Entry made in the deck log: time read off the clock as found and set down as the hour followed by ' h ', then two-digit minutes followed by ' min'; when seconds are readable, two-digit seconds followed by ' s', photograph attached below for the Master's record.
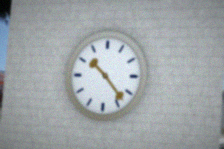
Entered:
10 h 23 min
